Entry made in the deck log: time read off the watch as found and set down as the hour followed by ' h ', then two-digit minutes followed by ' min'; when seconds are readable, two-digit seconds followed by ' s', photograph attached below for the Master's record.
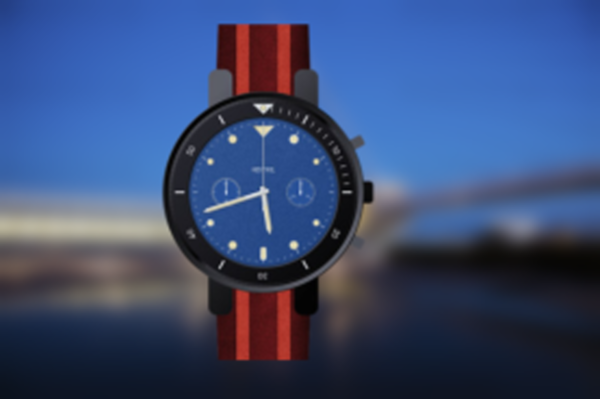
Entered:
5 h 42 min
